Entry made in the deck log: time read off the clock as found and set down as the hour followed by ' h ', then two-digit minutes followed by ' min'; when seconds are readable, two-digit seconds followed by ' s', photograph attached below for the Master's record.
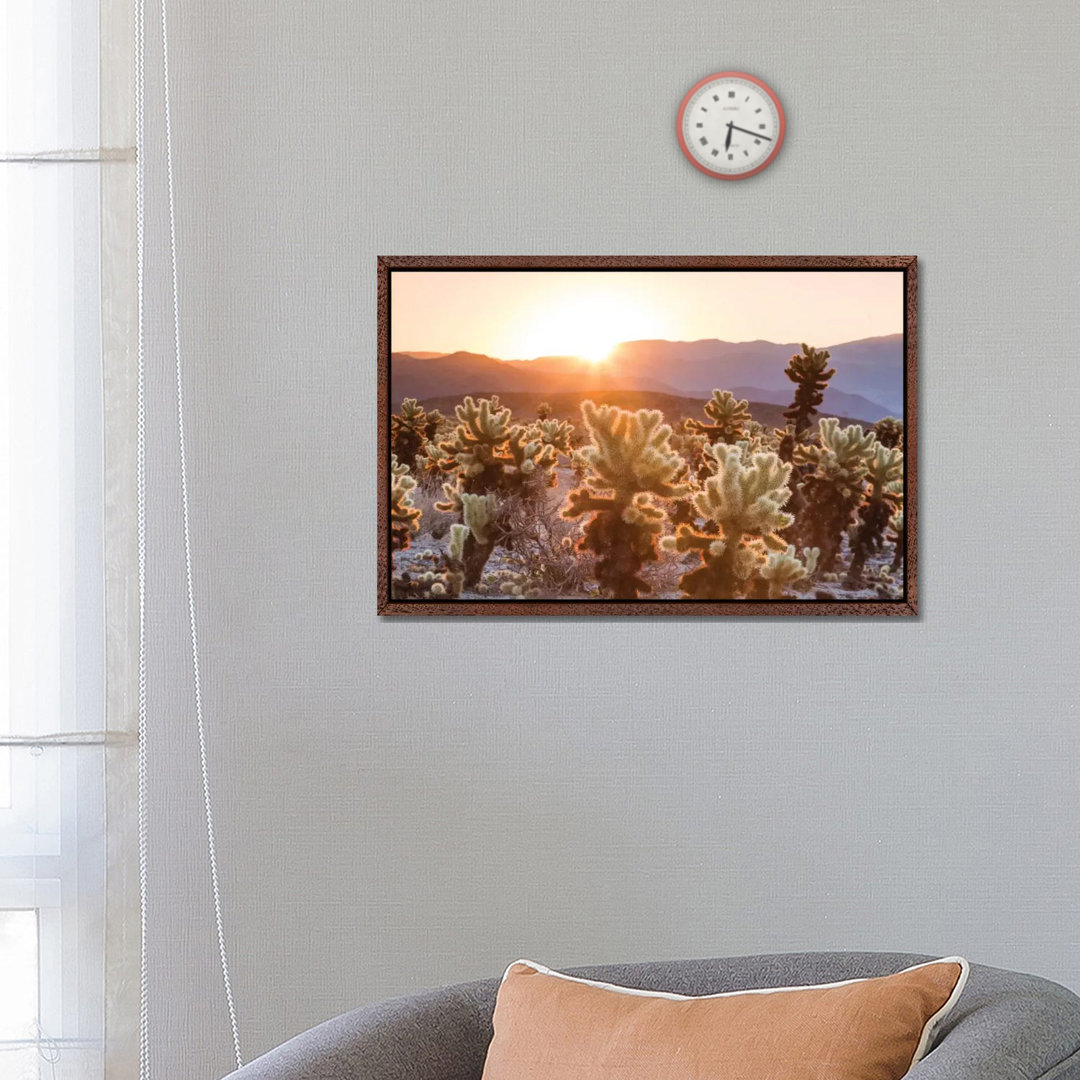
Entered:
6 h 18 min
